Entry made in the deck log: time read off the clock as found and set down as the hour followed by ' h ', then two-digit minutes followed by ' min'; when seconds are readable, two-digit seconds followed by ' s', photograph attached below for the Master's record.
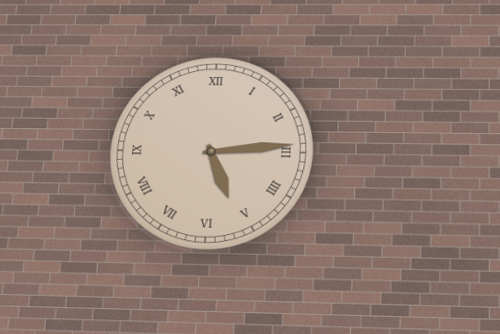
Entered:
5 h 14 min
